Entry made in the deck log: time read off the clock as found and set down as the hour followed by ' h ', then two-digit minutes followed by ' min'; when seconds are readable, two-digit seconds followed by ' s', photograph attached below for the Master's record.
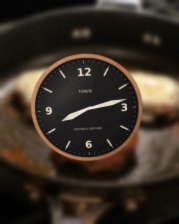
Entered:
8 h 13 min
